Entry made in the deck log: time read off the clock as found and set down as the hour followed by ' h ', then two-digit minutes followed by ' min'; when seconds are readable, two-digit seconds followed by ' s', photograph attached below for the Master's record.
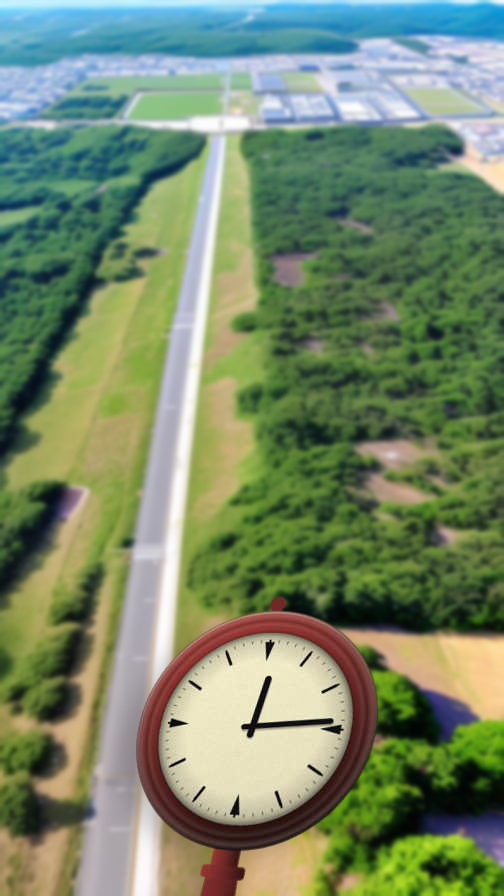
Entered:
12 h 14 min
